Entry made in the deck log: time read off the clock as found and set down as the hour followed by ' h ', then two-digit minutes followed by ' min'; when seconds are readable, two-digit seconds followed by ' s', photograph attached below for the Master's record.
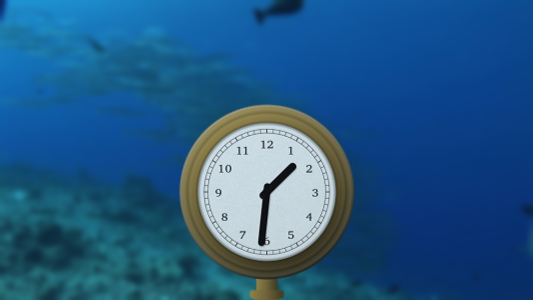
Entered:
1 h 31 min
